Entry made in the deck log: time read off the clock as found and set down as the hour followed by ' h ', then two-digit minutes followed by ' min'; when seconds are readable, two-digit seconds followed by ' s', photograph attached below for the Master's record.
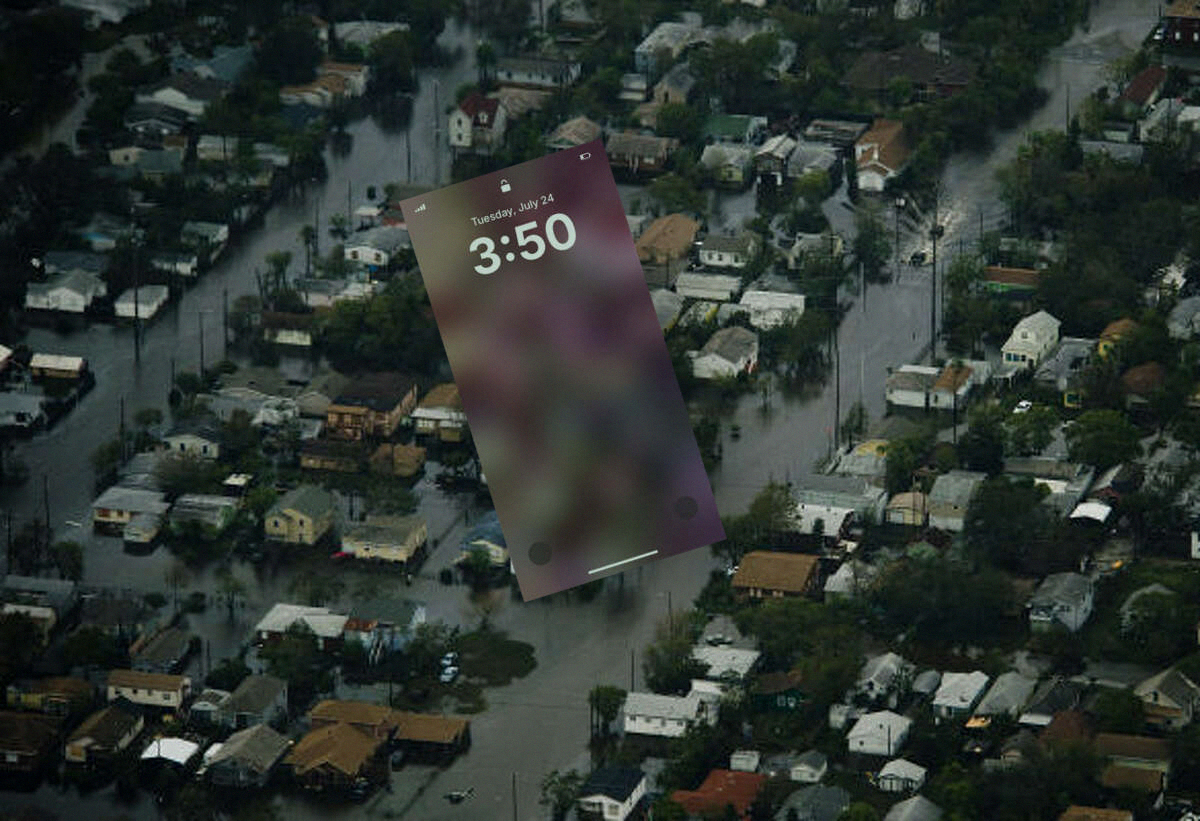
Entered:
3 h 50 min
